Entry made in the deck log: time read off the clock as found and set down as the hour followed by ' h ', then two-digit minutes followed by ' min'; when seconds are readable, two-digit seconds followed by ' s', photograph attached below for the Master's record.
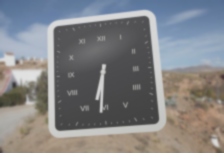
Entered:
6 h 31 min
